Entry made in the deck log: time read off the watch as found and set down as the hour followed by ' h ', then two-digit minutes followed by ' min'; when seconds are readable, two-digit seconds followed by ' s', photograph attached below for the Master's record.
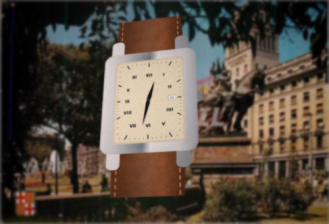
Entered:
12 h 32 min
